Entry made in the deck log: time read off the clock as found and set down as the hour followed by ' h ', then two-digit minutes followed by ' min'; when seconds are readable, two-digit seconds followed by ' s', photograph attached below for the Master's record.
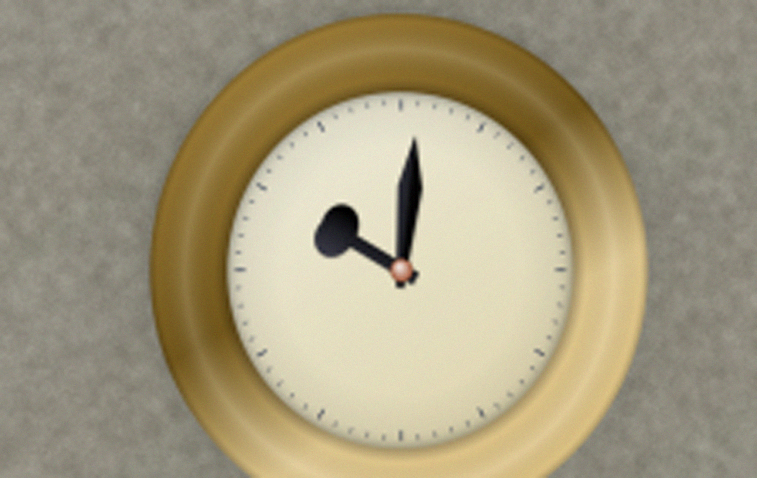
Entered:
10 h 01 min
